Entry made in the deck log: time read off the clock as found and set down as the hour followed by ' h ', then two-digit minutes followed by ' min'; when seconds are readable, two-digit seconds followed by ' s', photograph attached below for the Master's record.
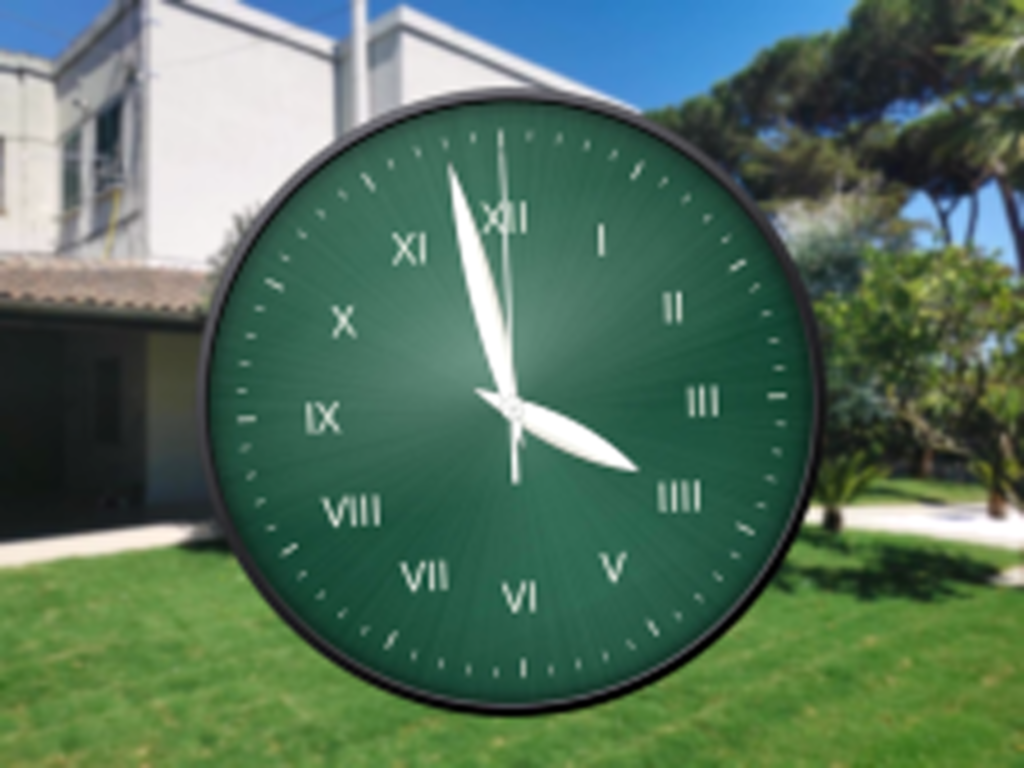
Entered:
3 h 58 min 00 s
